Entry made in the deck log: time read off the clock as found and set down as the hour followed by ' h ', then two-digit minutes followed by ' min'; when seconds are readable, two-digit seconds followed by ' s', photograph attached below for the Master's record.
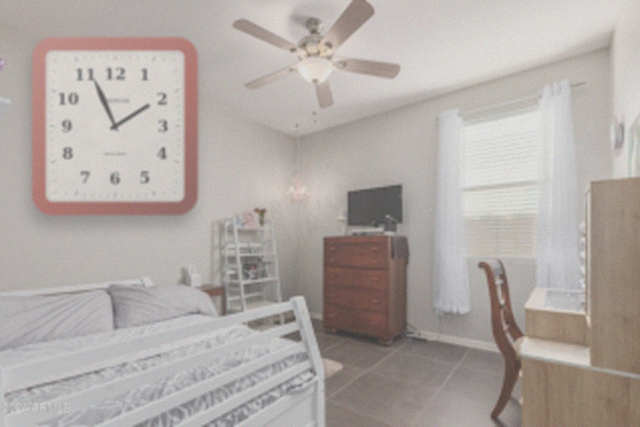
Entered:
1 h 56 min
